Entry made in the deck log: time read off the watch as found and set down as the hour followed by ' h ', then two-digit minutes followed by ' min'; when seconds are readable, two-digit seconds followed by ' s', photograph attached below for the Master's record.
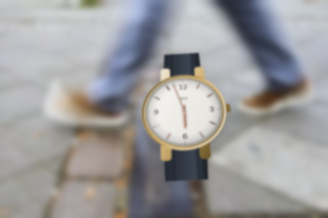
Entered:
5 h 57 min
